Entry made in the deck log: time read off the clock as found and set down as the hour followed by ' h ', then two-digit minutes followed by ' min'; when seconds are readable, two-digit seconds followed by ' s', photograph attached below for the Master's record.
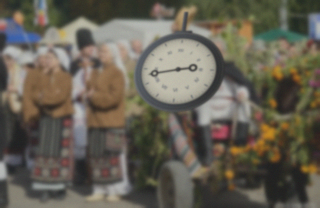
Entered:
2 h 43 min
